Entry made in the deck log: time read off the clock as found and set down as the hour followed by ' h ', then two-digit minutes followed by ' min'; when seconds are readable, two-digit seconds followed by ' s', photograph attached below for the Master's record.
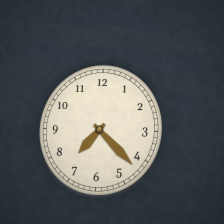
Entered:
7 h 22 min
